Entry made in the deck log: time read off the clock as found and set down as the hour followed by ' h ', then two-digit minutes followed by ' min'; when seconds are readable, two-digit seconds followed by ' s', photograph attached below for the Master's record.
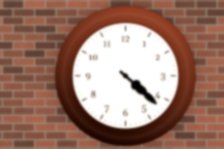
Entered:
4 h 22 min
